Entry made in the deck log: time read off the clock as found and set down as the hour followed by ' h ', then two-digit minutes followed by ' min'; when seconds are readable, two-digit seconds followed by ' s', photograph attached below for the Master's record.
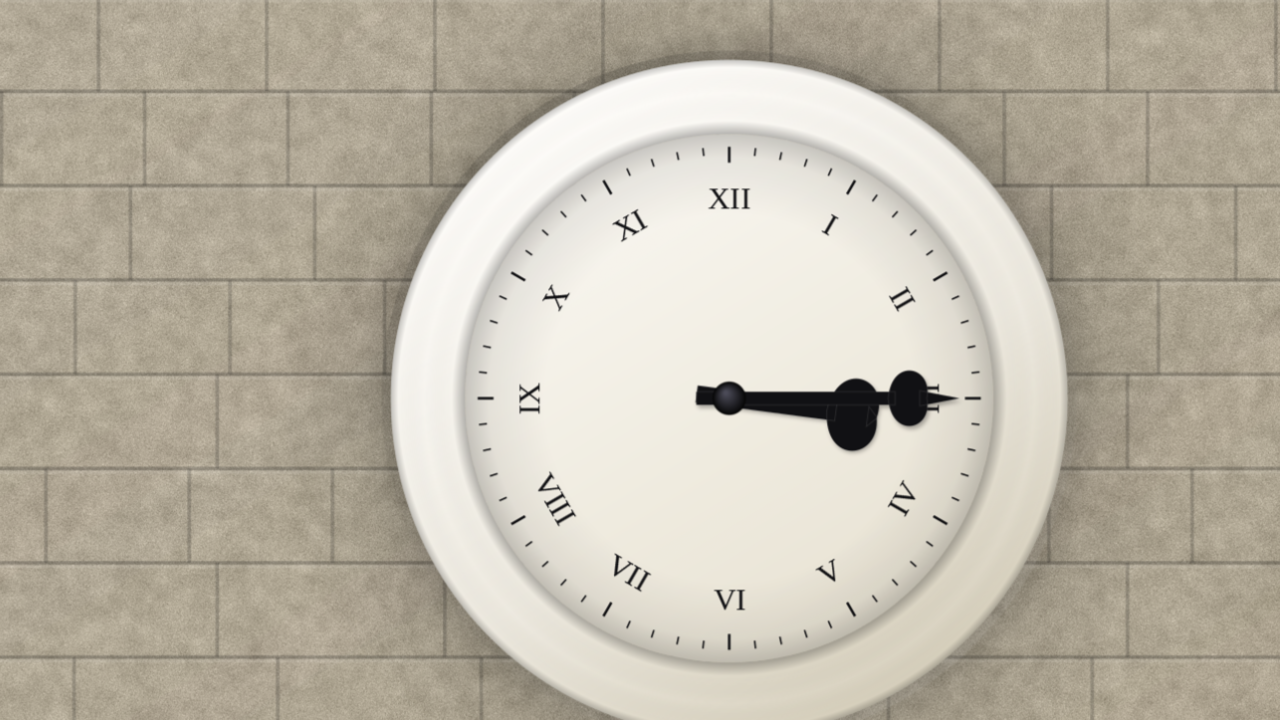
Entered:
3 h 15 min
